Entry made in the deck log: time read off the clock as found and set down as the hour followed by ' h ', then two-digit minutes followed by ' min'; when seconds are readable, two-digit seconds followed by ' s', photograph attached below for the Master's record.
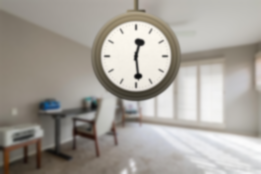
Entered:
12 h 29 min
